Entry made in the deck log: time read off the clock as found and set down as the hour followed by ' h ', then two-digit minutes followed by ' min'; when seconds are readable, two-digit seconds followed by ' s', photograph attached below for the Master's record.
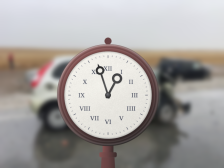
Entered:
12 h 57 min
